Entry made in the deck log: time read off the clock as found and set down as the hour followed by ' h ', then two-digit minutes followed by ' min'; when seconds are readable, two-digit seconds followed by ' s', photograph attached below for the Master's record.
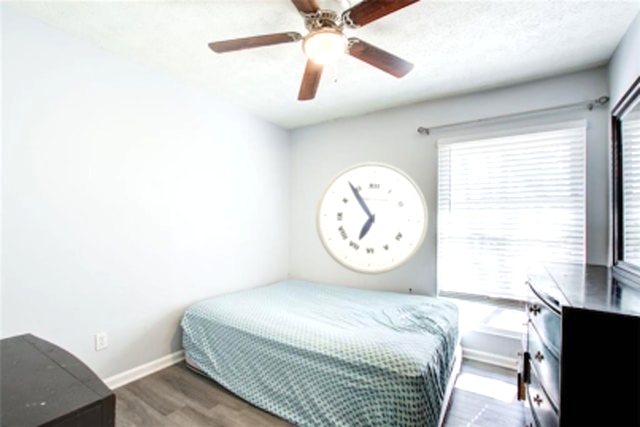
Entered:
6 h 54 min
